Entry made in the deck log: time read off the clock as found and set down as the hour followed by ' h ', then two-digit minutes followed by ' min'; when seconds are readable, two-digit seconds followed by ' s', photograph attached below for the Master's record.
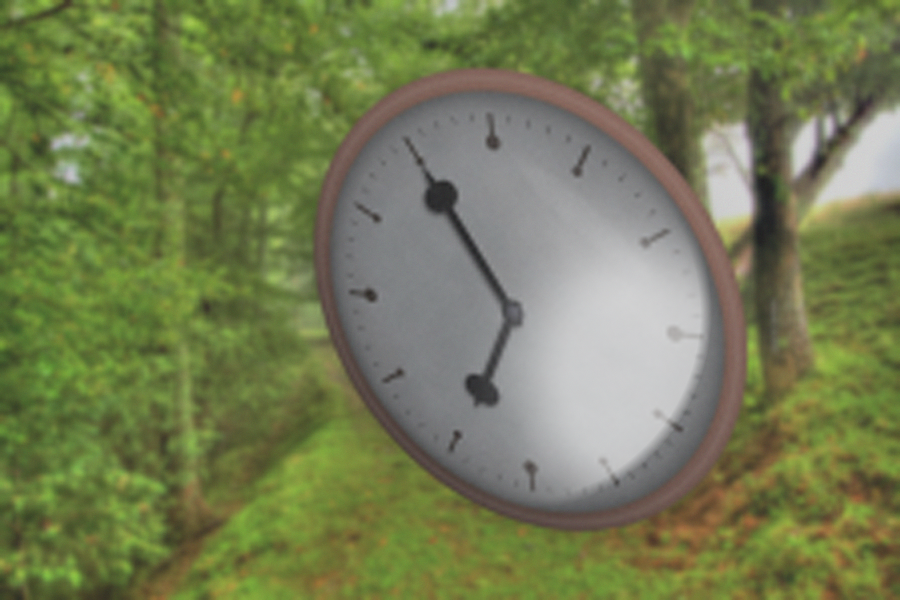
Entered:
6 h 55 min
